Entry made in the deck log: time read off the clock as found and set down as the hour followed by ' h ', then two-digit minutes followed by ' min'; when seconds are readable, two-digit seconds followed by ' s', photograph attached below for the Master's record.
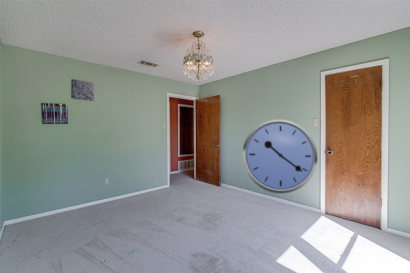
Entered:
10 h 21 min
